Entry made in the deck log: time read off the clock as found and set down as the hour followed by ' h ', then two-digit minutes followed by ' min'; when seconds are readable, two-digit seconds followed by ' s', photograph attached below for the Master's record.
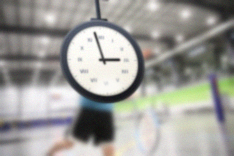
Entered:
2 h 58 min
